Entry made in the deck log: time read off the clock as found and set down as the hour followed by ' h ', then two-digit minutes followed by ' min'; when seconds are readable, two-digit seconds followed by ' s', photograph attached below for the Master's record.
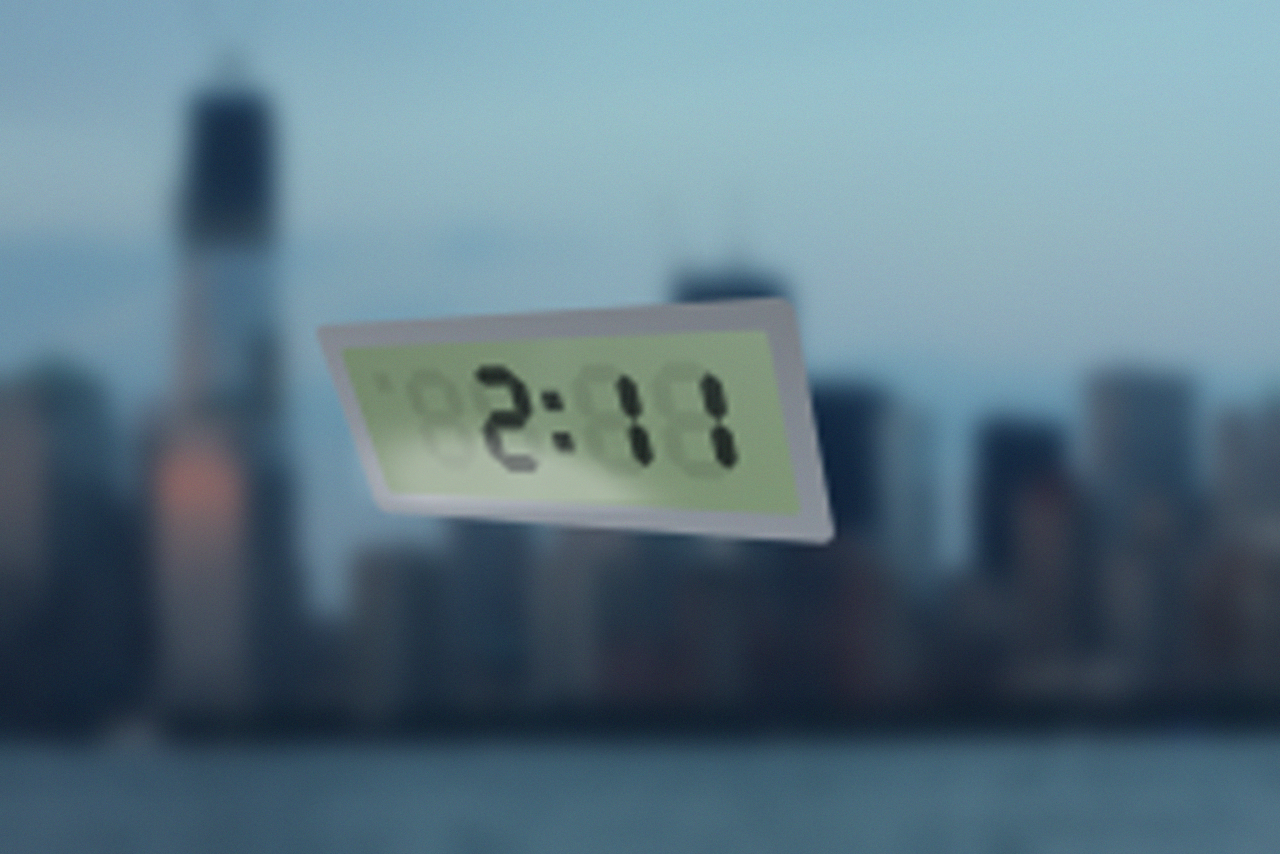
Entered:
2 h 11 min
